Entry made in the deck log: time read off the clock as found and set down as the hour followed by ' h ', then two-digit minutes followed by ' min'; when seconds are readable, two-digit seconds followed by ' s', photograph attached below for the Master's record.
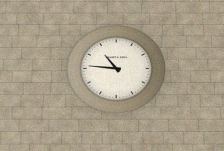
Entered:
10 h 46 min
